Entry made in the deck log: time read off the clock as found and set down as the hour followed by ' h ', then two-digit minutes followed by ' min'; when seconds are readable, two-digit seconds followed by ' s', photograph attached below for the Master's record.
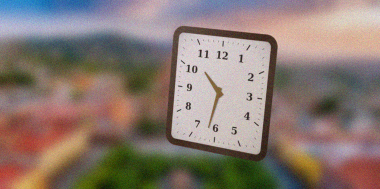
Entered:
10 h 32 min
